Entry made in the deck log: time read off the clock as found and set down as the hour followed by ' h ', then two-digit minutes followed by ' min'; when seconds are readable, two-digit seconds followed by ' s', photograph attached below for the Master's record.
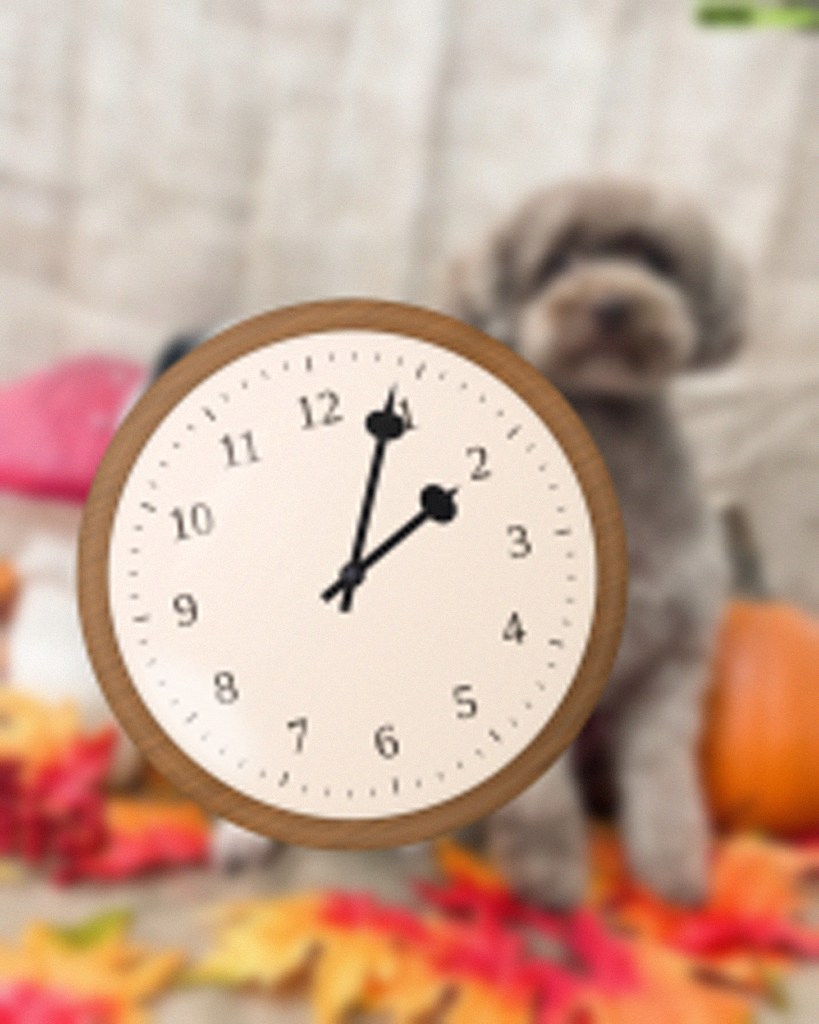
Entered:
2 h 04 min
